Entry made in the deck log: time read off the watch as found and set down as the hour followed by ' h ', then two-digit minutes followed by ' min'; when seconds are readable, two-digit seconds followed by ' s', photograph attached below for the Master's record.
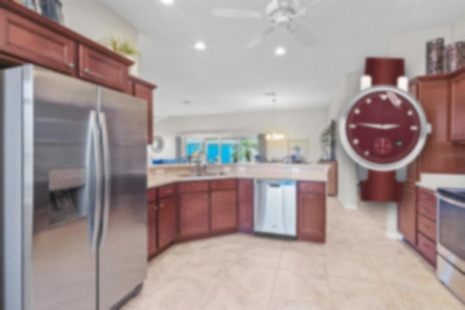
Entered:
2 h 46 min
